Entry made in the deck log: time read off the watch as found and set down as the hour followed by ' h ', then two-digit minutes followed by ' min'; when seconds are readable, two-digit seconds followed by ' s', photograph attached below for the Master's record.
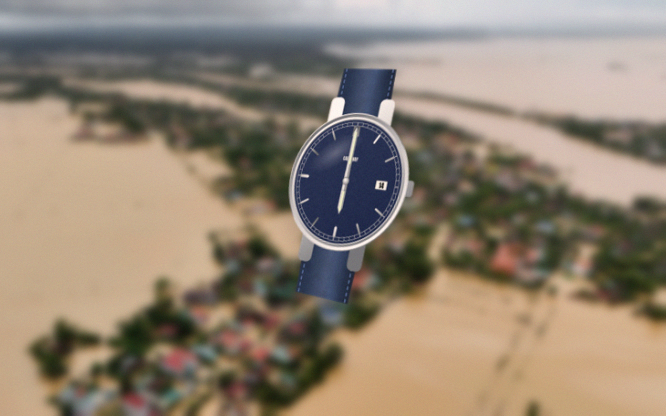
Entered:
6 h 00 min
